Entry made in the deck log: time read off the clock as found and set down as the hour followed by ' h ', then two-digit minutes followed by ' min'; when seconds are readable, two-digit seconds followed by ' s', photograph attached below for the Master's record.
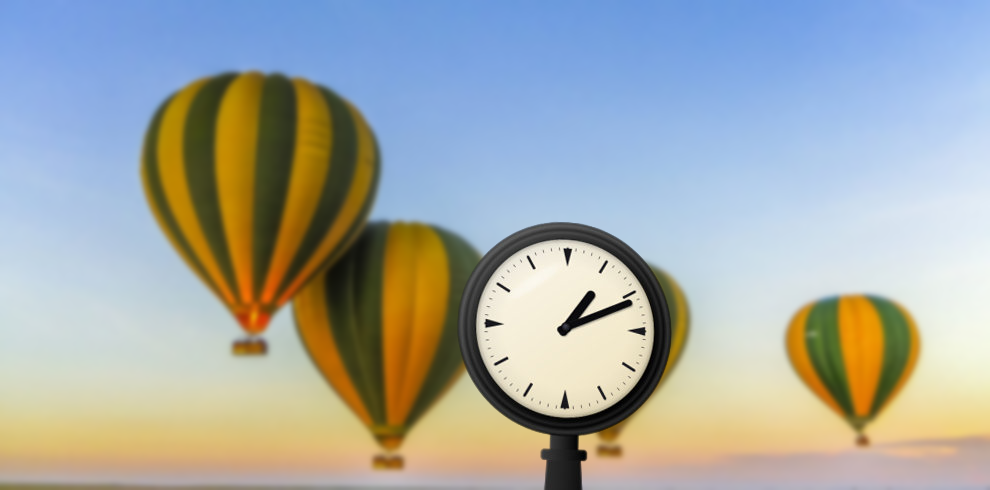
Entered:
1 h 11 min
